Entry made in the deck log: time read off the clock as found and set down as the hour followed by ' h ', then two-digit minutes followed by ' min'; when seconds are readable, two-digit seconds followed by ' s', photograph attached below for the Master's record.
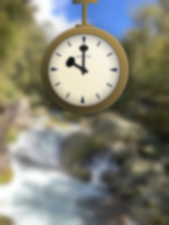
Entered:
10 h 00 min
